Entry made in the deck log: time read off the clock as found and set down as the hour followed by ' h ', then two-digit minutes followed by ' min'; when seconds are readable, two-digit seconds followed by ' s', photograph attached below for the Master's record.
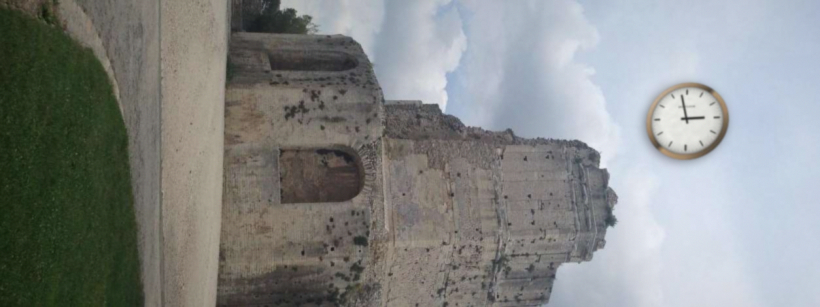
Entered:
2 h 58 min
